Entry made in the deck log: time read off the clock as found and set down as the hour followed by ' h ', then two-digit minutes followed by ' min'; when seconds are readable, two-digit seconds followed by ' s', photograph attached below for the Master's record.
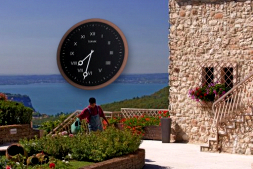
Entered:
7 h 32 min
